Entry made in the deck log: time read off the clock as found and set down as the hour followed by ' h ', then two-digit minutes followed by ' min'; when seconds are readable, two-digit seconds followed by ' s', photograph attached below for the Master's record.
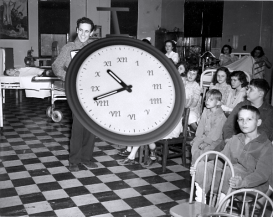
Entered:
10 h 42 min
